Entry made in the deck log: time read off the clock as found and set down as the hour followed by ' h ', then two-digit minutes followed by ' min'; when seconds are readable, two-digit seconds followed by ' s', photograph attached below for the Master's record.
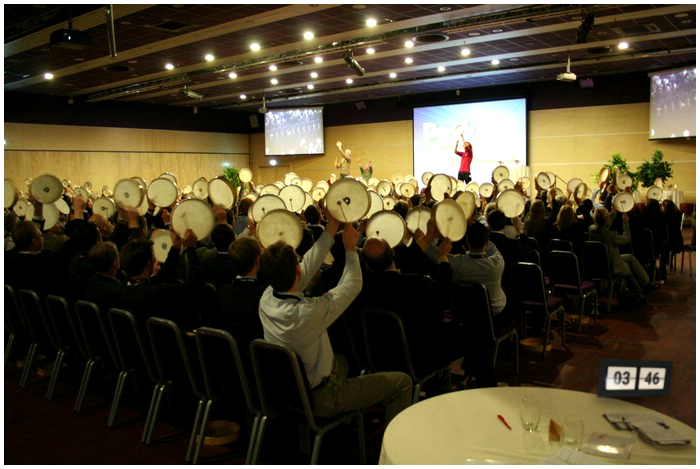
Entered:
3 h 46 min
